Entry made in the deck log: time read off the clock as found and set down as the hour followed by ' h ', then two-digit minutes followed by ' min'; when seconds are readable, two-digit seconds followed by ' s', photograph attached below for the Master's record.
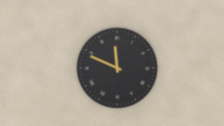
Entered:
11 h 49 min
